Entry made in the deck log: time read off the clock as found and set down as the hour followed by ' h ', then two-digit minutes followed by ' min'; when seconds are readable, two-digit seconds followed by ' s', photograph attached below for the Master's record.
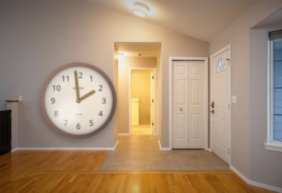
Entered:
1 h 59 min
